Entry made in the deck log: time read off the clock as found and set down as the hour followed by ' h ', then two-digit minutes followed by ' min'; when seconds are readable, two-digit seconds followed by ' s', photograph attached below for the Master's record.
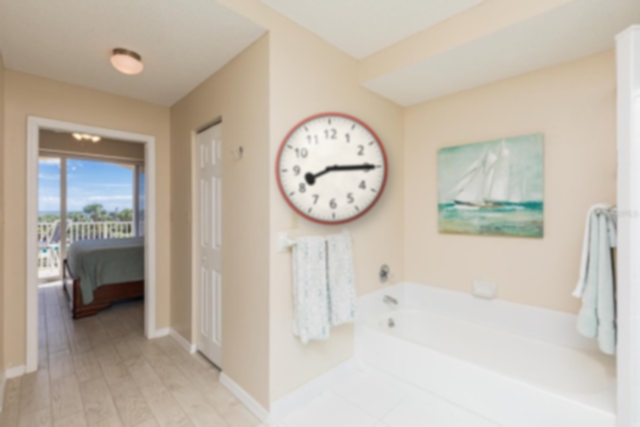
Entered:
8 h 15 min
